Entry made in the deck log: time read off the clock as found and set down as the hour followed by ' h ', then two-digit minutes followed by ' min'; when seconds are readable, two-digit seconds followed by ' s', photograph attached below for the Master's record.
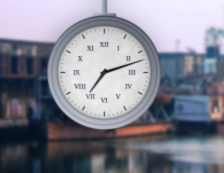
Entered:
7 h 12 min
